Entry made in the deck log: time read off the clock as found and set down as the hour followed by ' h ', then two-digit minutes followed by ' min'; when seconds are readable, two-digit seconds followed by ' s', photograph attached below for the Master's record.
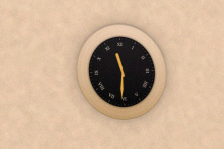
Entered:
11 h 31 min
